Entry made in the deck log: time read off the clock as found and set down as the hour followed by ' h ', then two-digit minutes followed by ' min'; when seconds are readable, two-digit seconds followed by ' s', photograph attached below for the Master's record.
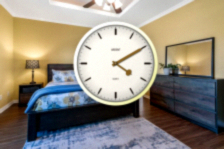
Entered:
4 h 10 min
